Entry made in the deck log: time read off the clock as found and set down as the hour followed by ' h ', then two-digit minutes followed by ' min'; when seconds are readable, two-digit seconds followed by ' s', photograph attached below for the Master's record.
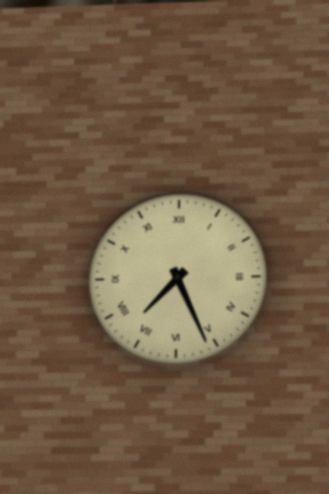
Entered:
7 h 26 min
